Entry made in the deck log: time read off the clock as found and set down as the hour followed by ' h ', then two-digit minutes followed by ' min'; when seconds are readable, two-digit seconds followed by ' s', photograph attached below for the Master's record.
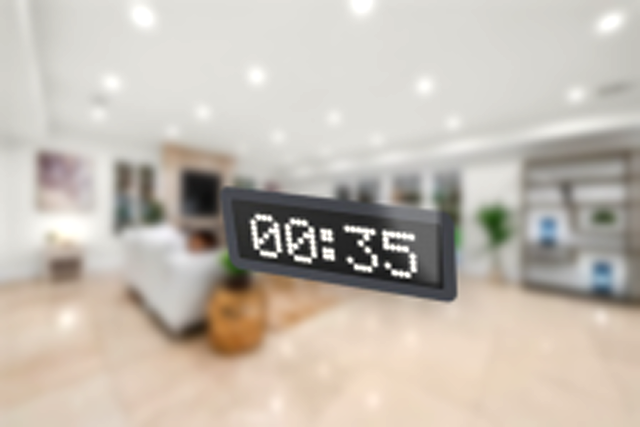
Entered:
0 h 35 min
